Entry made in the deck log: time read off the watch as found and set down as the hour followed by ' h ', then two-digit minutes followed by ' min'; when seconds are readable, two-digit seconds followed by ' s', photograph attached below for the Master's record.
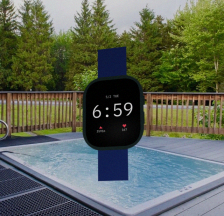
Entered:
6 h 59 min
